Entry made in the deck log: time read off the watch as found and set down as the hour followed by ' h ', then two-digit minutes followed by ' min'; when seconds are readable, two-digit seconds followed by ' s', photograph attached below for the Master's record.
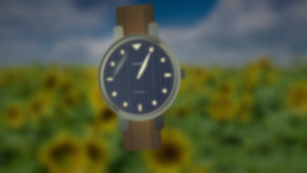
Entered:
1 h 05 min
